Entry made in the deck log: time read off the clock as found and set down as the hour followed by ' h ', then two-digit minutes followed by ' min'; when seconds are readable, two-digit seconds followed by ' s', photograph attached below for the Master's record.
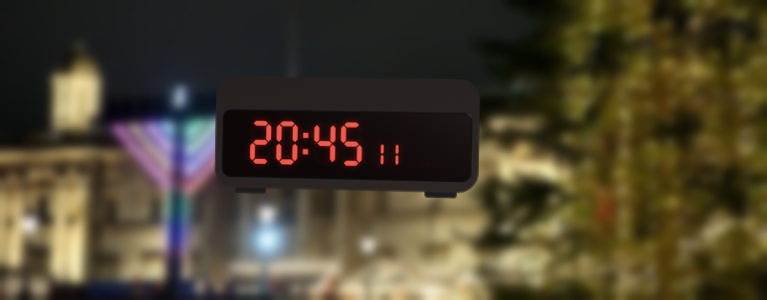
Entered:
20 h 45 min 11 s
